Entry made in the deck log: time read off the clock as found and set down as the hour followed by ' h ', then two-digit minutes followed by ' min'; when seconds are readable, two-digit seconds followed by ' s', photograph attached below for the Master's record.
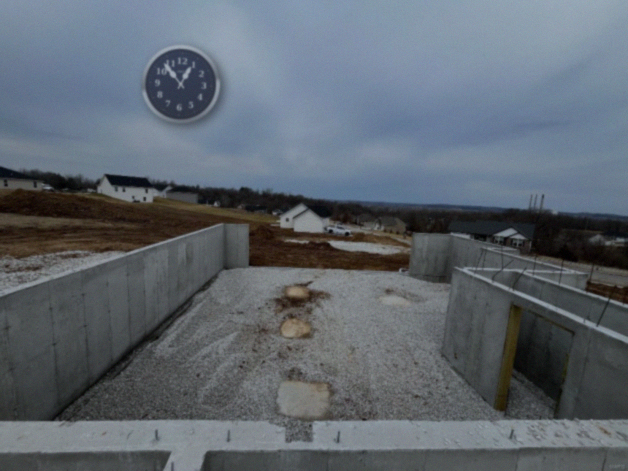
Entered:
12 h 53 min
